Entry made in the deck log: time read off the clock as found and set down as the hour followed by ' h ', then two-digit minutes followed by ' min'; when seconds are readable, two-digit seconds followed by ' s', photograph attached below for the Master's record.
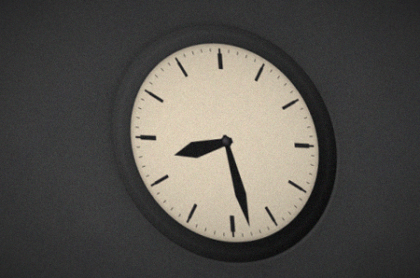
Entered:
8 h 28 min
